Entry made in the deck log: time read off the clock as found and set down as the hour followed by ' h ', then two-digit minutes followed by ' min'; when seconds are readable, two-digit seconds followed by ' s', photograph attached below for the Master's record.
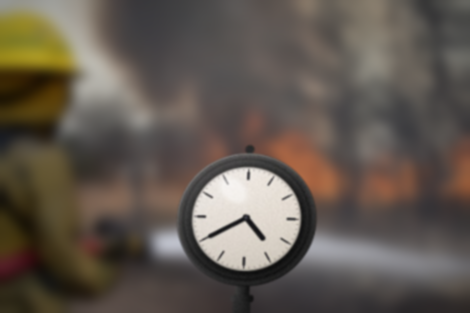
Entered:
4 h 40 min
